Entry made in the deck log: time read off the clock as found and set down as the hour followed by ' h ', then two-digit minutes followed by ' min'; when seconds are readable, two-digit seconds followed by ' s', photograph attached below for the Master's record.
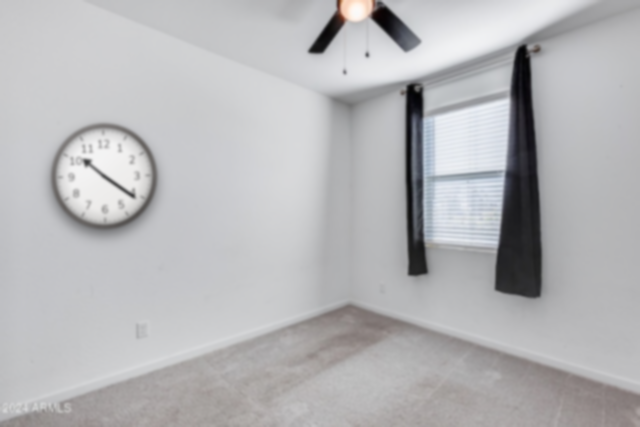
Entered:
10 h 21 min
